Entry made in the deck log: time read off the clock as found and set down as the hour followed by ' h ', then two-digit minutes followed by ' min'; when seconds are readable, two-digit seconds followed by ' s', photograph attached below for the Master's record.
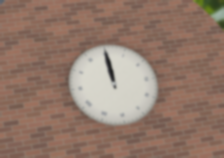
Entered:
12 h 00 min
